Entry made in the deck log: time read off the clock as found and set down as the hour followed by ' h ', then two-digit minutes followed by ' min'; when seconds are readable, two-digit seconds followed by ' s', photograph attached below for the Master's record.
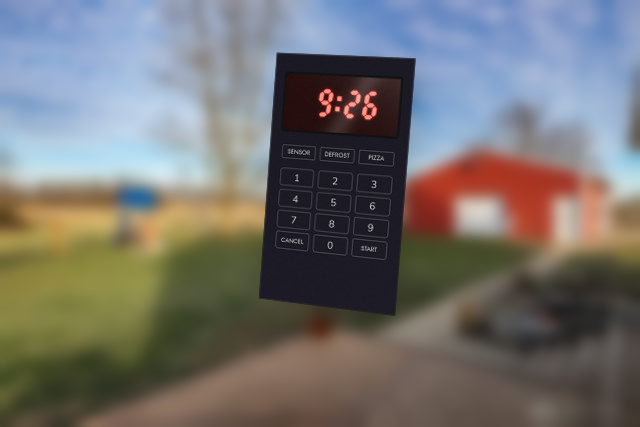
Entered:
9 h 26 min
